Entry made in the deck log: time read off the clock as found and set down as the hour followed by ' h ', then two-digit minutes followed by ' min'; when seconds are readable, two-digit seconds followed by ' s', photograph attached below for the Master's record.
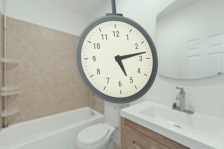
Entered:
5 h 13 min
